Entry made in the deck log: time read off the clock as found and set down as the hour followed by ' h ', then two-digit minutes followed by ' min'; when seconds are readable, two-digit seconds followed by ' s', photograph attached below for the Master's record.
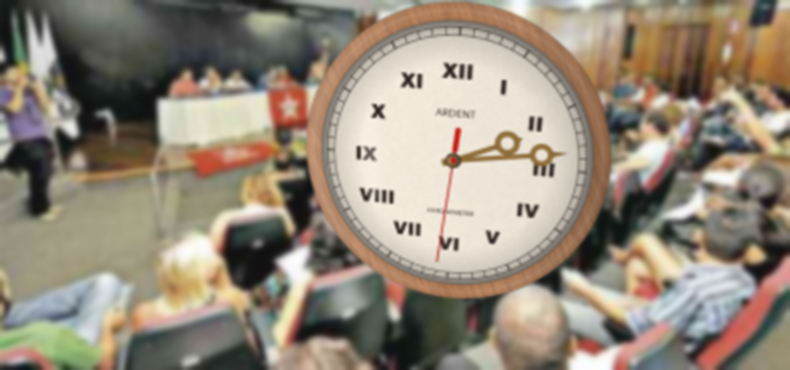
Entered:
2 h 13 min 31 s
